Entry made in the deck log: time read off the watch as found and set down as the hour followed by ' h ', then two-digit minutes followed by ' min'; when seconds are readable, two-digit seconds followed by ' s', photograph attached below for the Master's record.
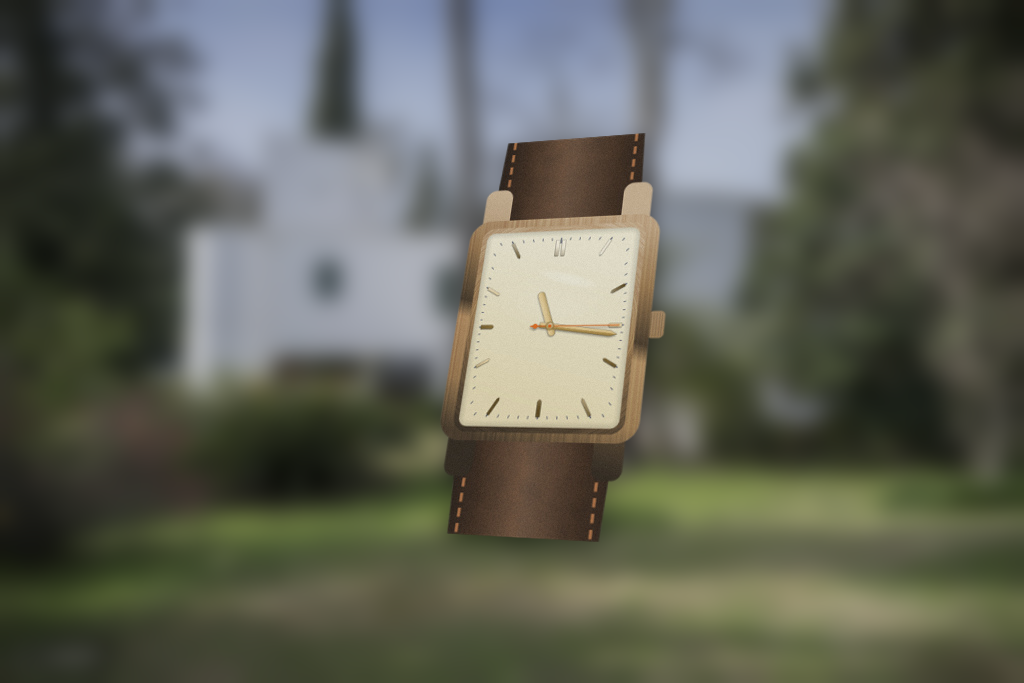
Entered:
11 h 16 min 15 s
